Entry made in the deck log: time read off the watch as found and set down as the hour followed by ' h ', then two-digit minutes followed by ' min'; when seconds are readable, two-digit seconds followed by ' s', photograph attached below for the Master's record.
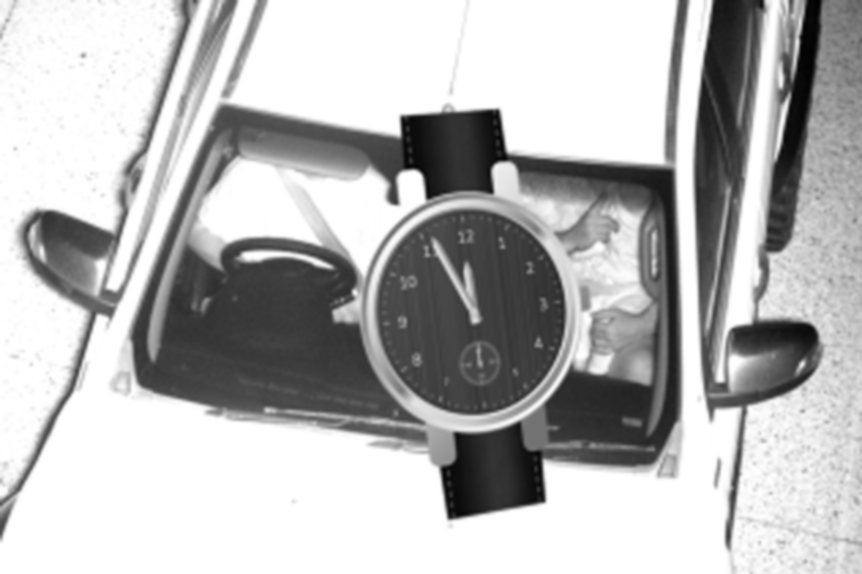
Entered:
11 h 56 min
